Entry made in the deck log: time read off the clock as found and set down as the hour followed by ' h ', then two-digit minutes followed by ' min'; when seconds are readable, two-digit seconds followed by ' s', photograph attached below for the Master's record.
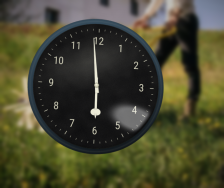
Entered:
5 h 59 min
